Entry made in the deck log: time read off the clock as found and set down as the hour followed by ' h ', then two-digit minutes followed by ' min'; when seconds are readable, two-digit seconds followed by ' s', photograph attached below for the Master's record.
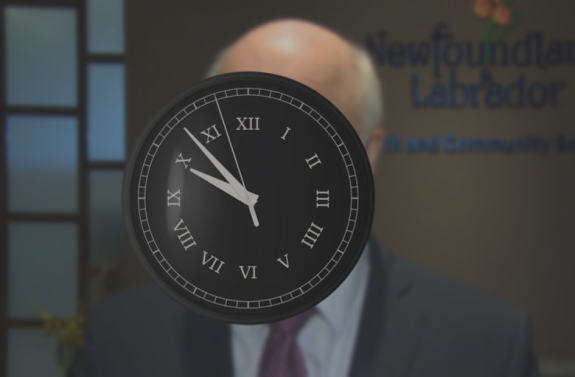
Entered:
9 h 52 min 57 s
